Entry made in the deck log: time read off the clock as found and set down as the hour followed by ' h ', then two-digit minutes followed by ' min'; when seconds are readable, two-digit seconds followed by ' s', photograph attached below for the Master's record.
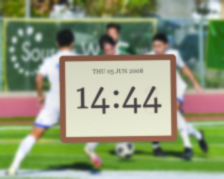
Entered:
14 h 44 min
